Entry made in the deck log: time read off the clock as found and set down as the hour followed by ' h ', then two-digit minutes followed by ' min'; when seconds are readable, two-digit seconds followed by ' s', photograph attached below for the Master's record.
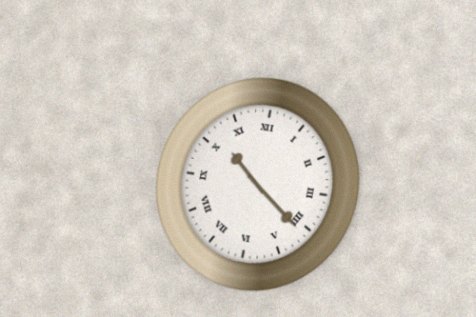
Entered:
10 h 21 min
